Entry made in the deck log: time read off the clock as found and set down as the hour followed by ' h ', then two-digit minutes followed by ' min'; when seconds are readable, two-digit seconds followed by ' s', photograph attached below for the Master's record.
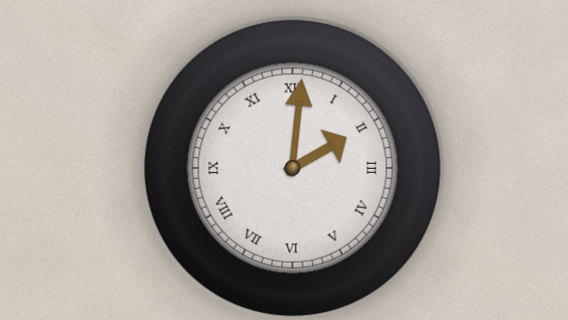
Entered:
2 h 01 min
